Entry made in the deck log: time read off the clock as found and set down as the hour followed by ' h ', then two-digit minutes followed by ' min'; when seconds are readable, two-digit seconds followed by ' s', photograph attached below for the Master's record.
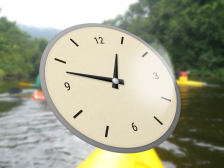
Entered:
12 h 48 min
